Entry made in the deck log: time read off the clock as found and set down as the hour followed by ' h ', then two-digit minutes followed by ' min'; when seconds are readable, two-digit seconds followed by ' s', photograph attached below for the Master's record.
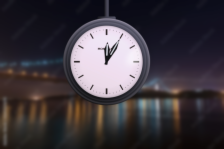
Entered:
12 h 05 min
